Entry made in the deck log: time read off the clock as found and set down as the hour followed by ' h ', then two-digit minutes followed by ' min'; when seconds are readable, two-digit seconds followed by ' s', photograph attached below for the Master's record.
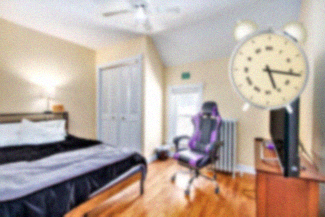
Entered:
5 h 16 min
